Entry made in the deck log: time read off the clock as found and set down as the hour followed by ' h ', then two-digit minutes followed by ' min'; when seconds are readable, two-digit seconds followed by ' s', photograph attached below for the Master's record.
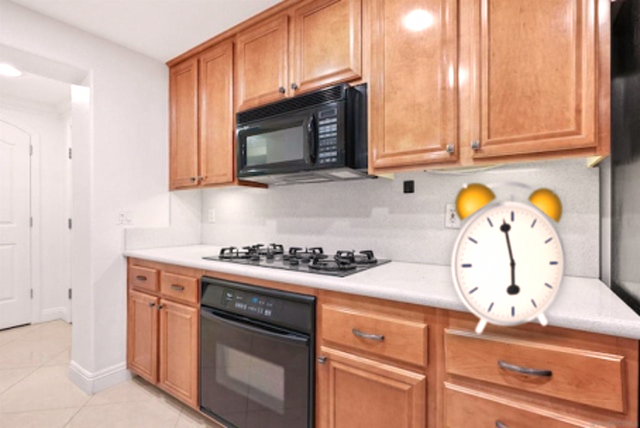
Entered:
5 h 58 min
